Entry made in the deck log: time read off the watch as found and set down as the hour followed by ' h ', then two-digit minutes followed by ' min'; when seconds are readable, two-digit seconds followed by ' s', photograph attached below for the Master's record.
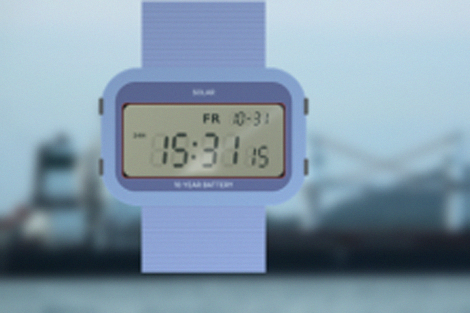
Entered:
15 h 31 min 15 s
